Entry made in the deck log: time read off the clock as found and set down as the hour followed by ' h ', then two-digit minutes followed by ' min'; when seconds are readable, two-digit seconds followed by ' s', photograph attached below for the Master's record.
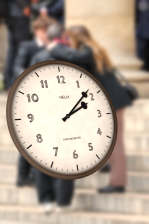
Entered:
2 h 08 min
